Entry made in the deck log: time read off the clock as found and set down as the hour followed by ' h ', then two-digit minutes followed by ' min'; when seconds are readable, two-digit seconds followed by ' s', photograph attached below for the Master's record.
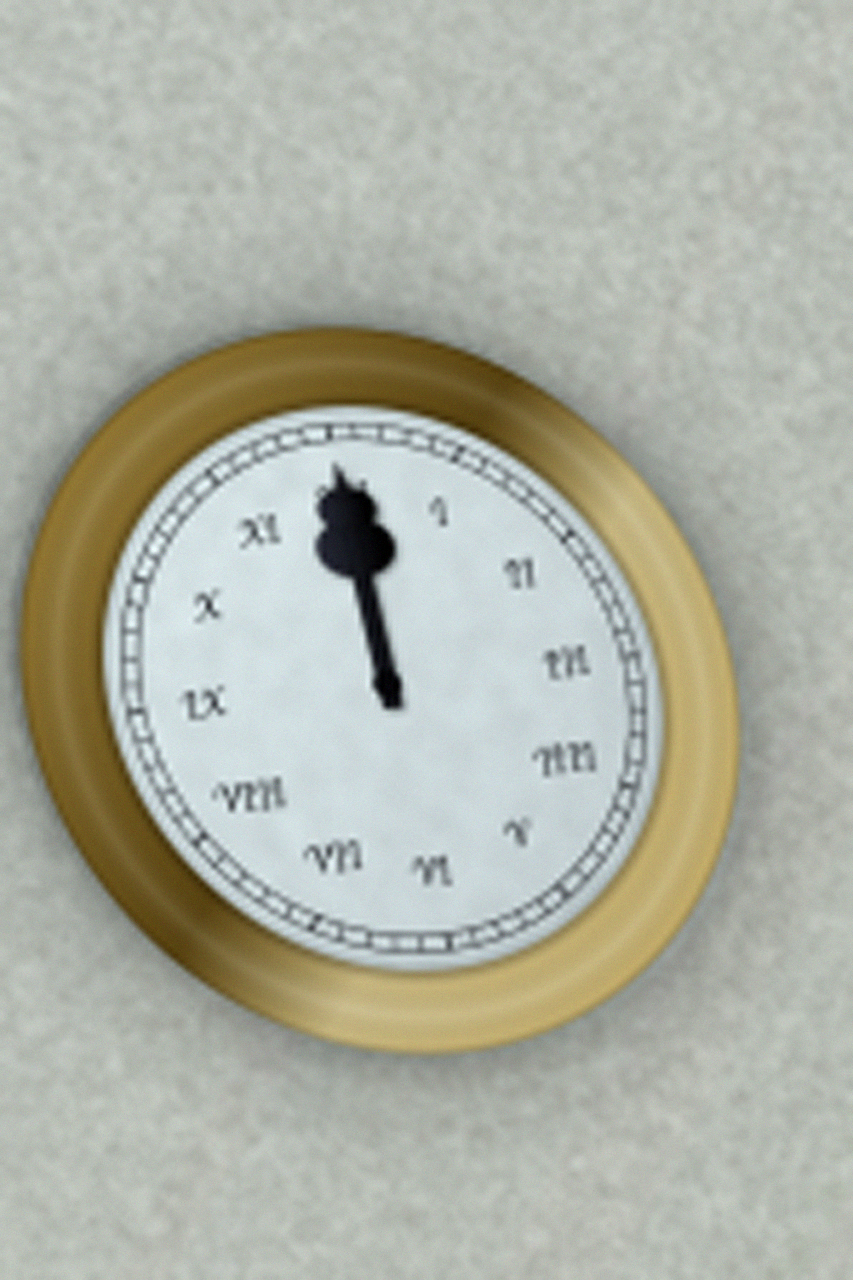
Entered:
12 h 00 min
